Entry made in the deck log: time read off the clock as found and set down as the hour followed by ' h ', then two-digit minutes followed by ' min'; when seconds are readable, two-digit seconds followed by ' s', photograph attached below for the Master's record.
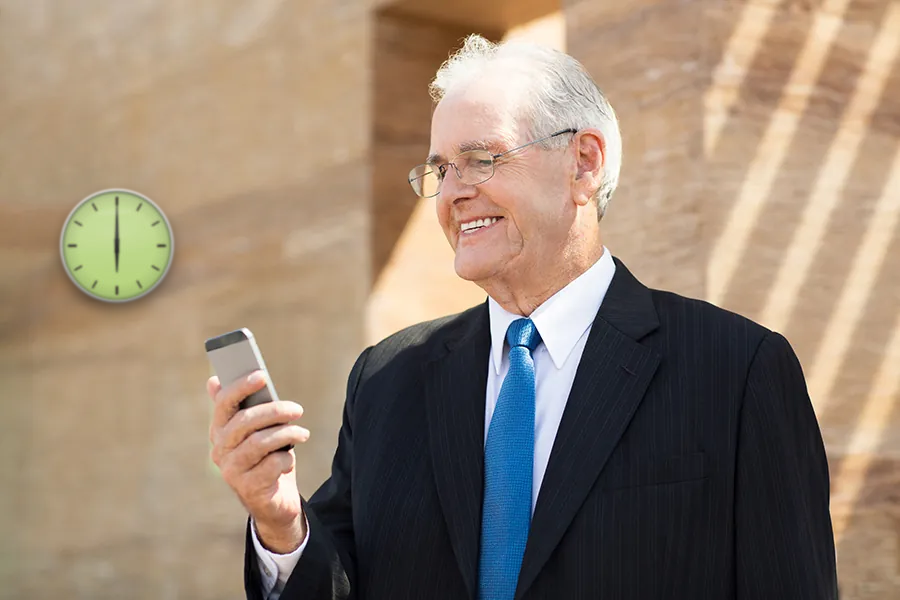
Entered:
6 h 00 min
